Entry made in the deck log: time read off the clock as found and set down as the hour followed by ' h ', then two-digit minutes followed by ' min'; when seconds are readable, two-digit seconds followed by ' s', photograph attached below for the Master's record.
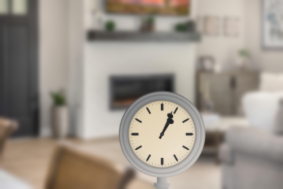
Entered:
1 h 04 min
